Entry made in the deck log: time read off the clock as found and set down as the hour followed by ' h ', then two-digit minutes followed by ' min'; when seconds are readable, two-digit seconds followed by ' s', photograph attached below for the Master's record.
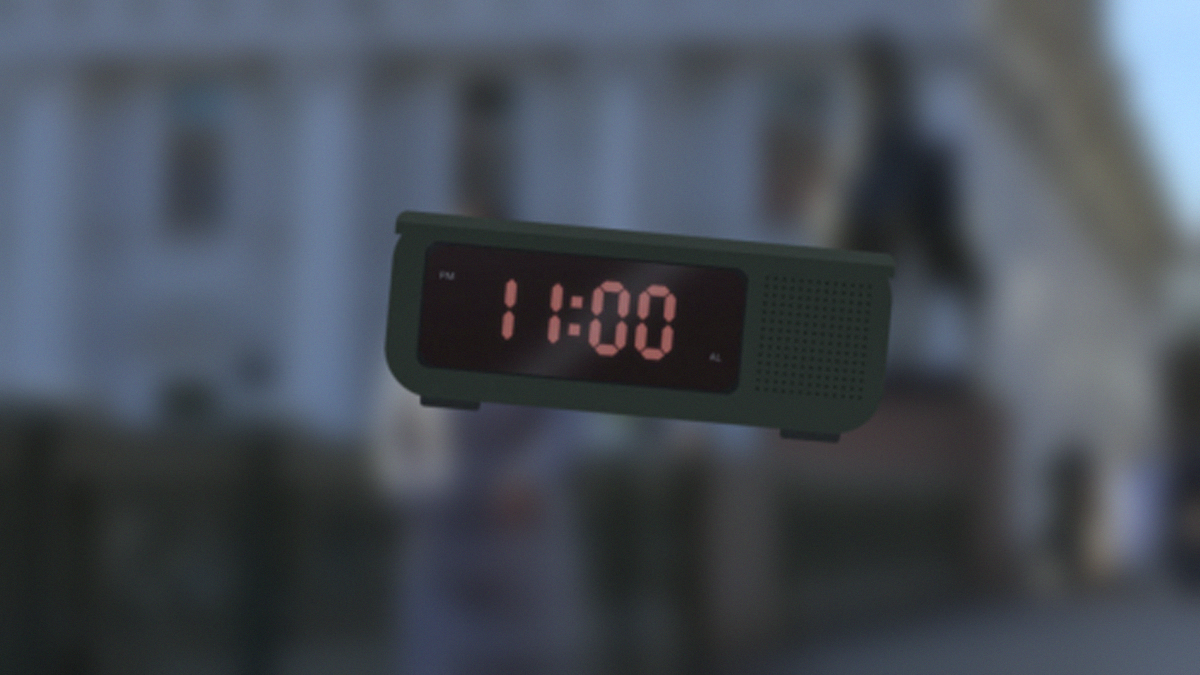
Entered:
11 h 00 min
